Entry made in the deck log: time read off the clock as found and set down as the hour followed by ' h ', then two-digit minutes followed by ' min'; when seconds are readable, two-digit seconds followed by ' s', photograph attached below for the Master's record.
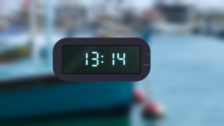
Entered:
13 h 14 min
